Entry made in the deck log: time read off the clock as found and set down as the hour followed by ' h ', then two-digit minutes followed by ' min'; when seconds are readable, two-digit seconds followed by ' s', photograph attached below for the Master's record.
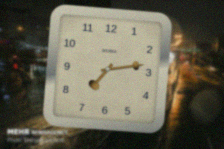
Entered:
7 h 13 min
